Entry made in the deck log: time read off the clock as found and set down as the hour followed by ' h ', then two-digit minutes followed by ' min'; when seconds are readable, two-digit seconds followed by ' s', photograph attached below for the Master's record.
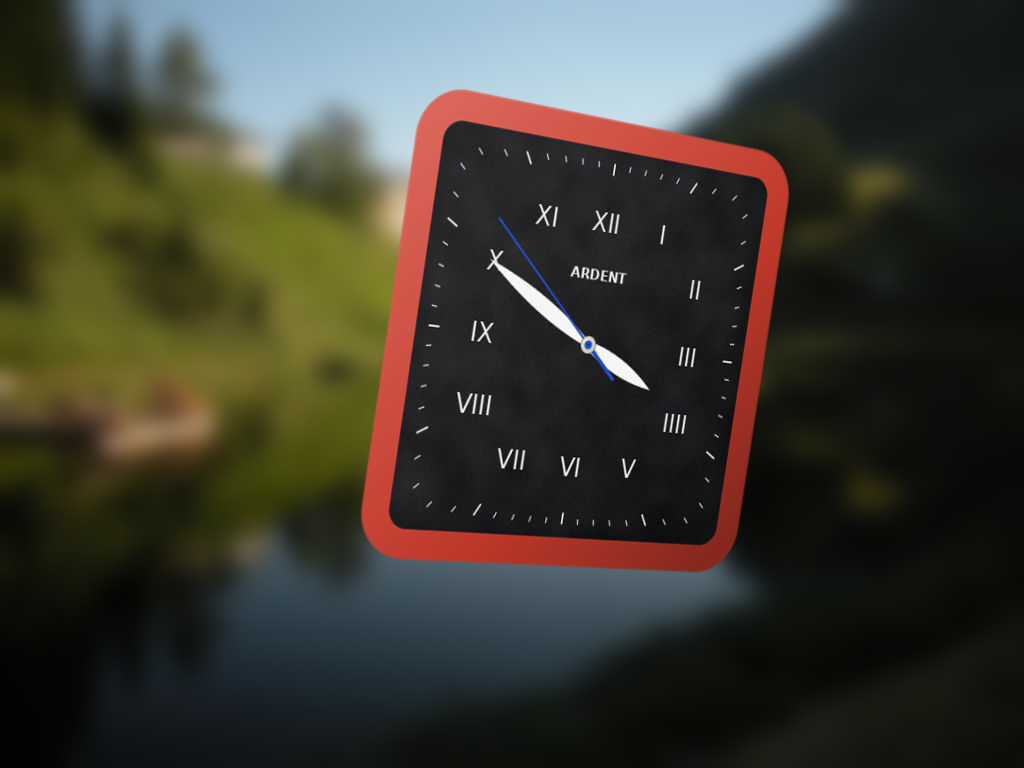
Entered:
3 h 49 min 52 s
